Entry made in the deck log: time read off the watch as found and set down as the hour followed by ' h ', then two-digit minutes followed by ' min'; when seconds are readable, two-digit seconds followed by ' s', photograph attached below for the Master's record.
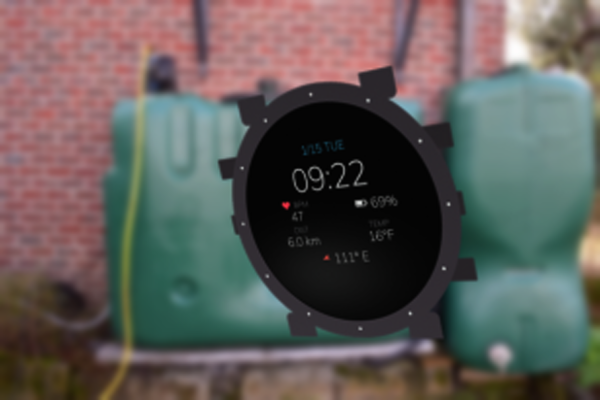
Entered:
9 h 22 min
